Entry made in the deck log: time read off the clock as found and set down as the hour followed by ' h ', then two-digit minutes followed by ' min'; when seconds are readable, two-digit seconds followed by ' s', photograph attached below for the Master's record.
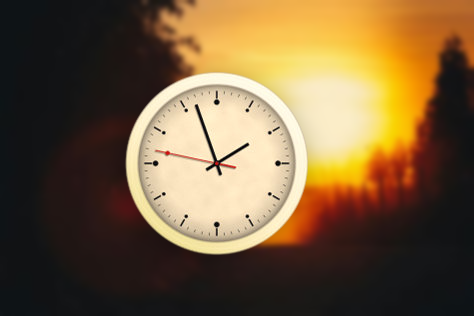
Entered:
1 h 56 min 47 s
